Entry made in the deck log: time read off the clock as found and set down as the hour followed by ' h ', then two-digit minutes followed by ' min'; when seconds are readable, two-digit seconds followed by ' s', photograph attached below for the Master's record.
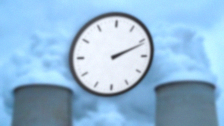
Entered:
2 h 11 min
